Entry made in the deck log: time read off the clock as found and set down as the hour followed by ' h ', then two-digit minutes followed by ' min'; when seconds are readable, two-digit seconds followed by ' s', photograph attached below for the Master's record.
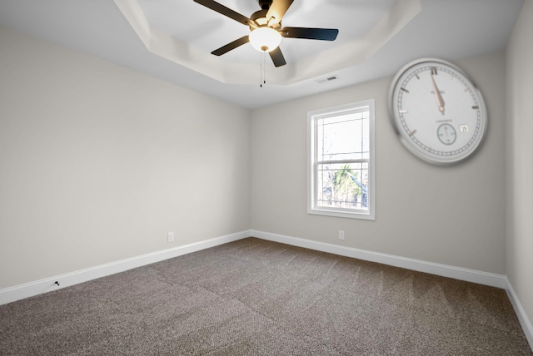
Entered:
11 h 59 min
